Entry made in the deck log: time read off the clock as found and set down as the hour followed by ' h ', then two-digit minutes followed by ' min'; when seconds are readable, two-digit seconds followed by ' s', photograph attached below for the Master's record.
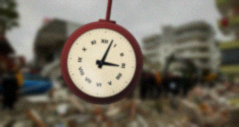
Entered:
3 h 03 min
